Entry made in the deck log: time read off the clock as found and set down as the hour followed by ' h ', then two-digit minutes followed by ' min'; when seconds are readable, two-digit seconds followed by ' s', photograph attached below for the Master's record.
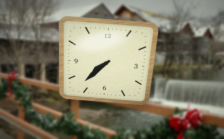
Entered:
7 h 37 min
